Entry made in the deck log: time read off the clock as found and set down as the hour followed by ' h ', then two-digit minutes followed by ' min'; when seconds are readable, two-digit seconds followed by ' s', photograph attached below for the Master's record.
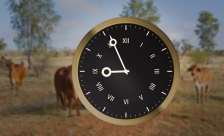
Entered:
8 h 56 min
